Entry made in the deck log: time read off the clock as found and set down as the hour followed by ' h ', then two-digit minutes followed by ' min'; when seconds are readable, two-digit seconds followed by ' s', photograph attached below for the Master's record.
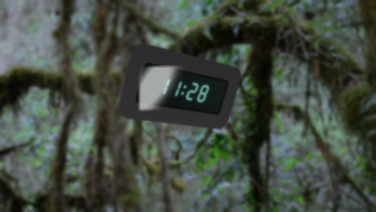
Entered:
11 h 28 min
